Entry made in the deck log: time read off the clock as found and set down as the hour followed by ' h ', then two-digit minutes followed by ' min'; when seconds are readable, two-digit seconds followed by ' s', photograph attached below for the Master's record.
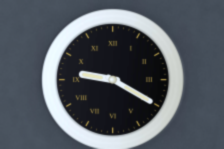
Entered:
9 h 20 min
